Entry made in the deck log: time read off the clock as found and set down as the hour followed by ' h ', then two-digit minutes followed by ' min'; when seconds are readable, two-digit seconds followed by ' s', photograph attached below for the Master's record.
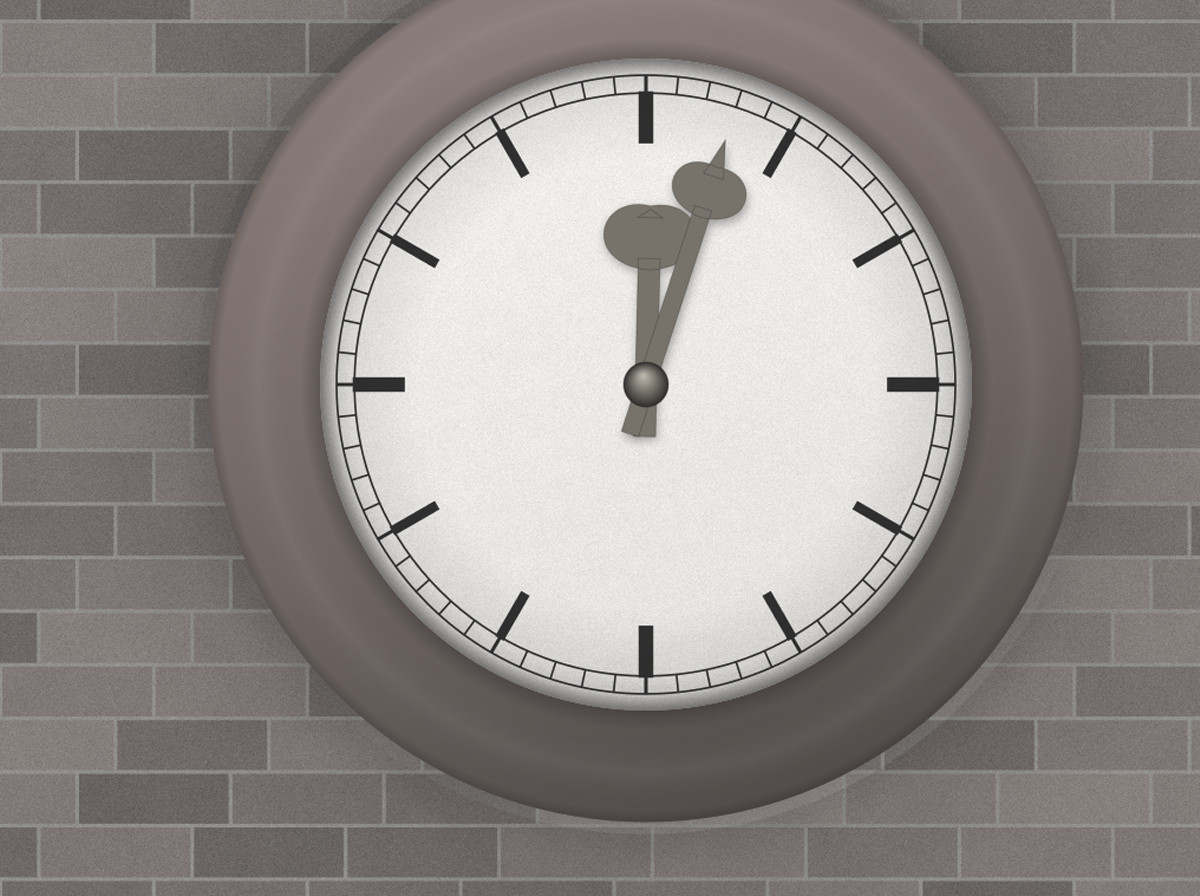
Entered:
12 h 03 min
